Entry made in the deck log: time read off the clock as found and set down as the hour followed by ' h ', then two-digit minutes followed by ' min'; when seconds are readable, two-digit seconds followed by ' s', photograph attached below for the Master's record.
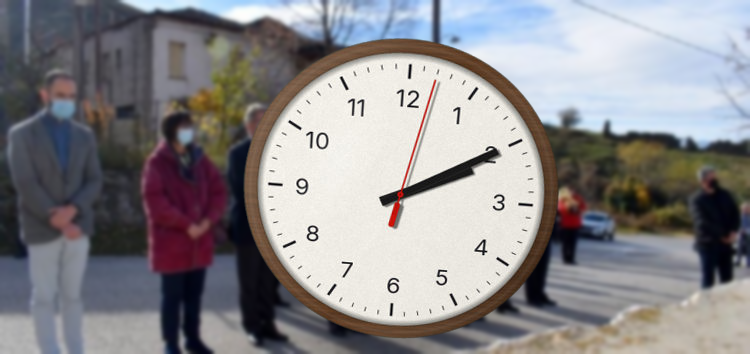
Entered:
2 h 10 min 02 s
